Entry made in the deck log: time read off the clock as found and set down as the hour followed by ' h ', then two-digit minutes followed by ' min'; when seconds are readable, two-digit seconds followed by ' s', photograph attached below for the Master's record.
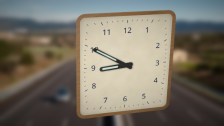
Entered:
8 h 50 min
